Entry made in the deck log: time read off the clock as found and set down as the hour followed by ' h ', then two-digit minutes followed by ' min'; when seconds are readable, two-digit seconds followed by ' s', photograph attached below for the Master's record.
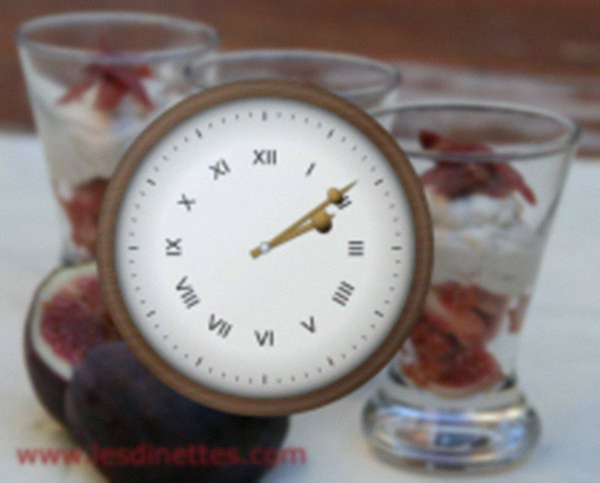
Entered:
2 h 09 min
